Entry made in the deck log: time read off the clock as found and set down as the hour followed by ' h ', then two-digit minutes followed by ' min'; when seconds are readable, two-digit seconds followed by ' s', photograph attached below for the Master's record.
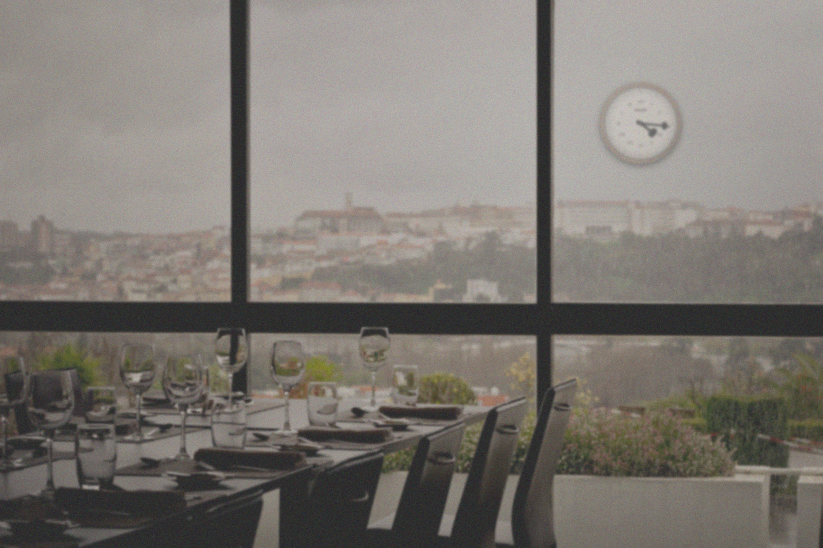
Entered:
4 h 16 min
